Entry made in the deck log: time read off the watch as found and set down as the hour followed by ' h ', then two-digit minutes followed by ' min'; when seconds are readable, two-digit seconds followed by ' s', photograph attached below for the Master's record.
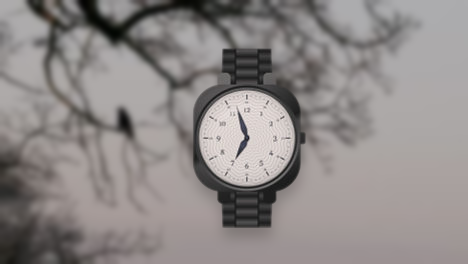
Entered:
6 h 57 min
